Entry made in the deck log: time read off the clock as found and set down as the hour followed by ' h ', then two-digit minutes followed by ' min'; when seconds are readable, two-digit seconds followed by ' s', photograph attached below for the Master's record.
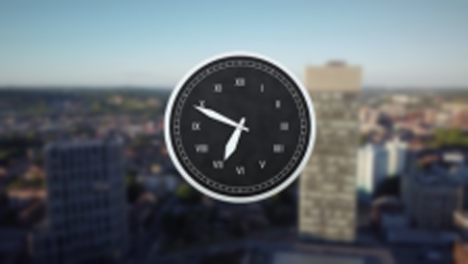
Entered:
6 h 49 min
